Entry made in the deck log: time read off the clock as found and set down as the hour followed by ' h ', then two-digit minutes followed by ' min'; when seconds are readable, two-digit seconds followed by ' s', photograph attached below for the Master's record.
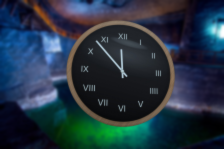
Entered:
11 h 53 min
